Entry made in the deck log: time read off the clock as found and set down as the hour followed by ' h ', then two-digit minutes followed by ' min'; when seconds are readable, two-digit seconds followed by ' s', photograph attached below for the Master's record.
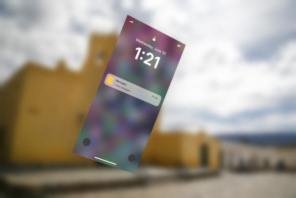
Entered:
1 h 21 min
